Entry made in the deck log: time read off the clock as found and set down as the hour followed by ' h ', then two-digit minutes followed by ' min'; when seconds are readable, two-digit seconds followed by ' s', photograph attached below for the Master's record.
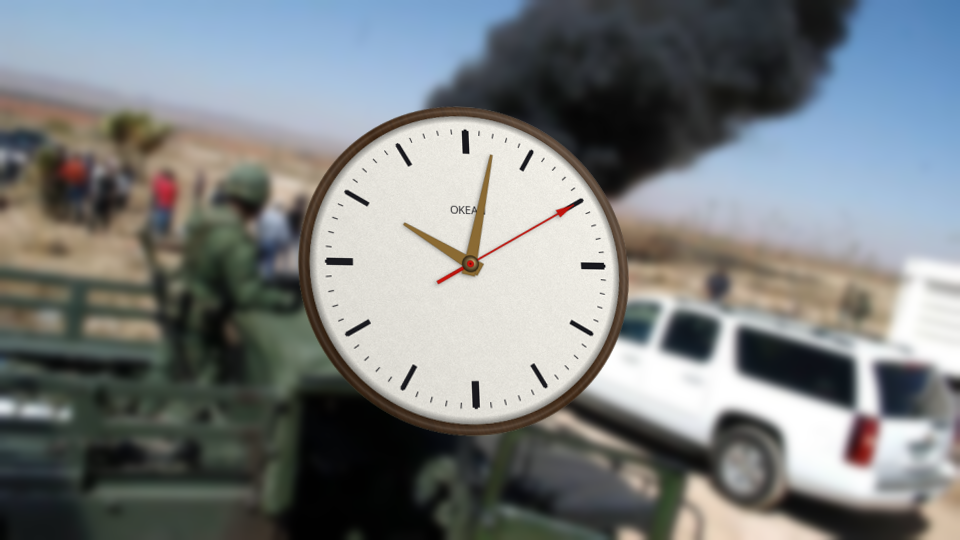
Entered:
10 h 02 min 10 s
